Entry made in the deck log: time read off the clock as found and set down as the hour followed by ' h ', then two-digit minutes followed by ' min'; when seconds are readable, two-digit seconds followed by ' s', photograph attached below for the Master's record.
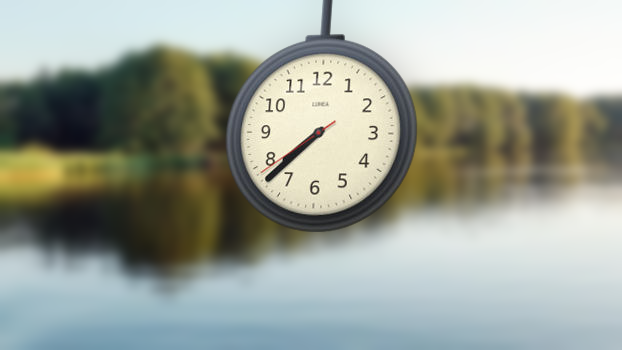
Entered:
7 h 37 min 39 s
